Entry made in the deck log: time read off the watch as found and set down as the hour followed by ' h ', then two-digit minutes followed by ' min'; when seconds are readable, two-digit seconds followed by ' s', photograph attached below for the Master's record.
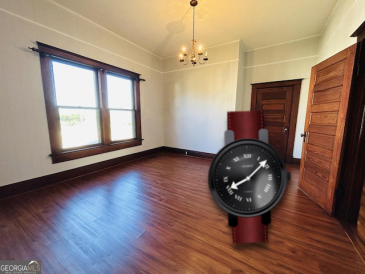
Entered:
8 h 08 min
